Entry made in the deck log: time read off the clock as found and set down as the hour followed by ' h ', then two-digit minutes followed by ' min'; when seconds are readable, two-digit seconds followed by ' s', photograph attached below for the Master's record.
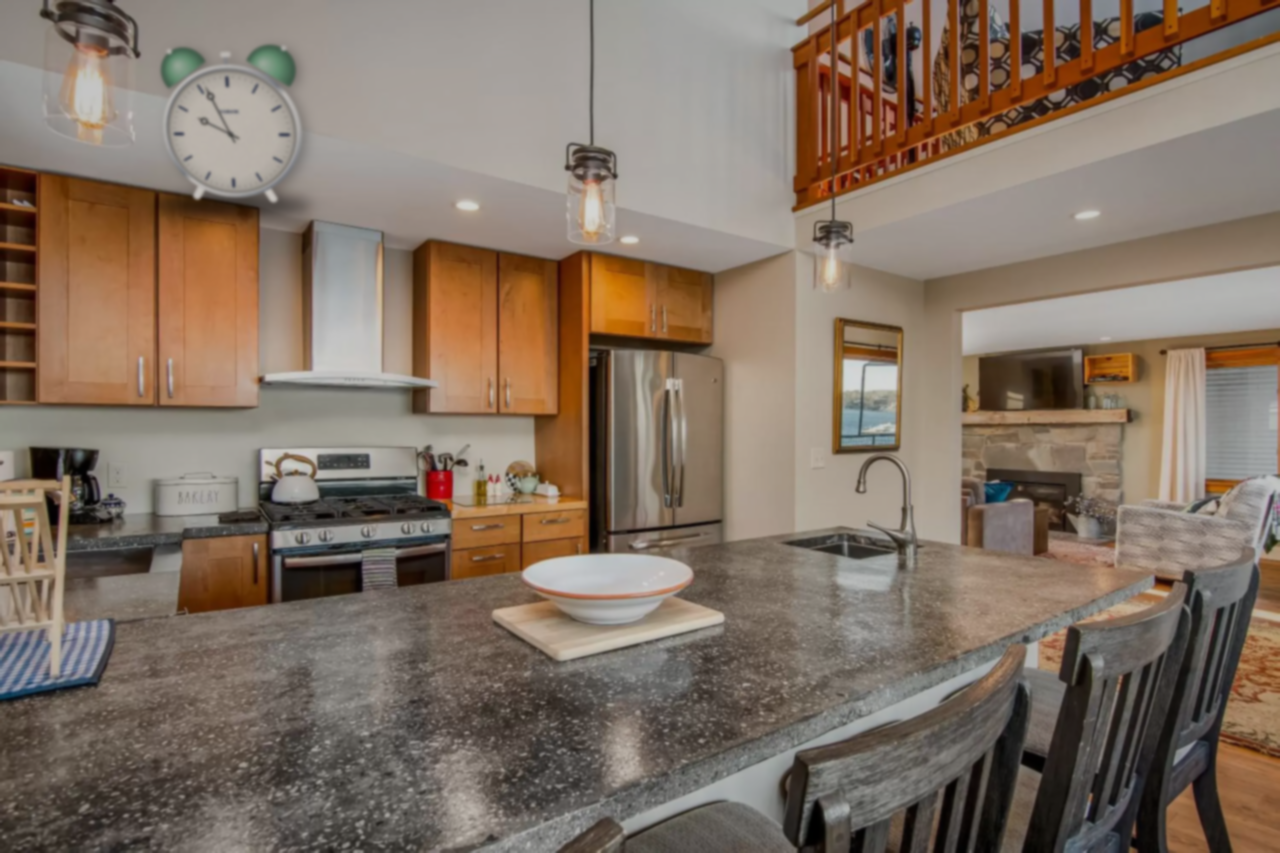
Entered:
9 h 56 min
